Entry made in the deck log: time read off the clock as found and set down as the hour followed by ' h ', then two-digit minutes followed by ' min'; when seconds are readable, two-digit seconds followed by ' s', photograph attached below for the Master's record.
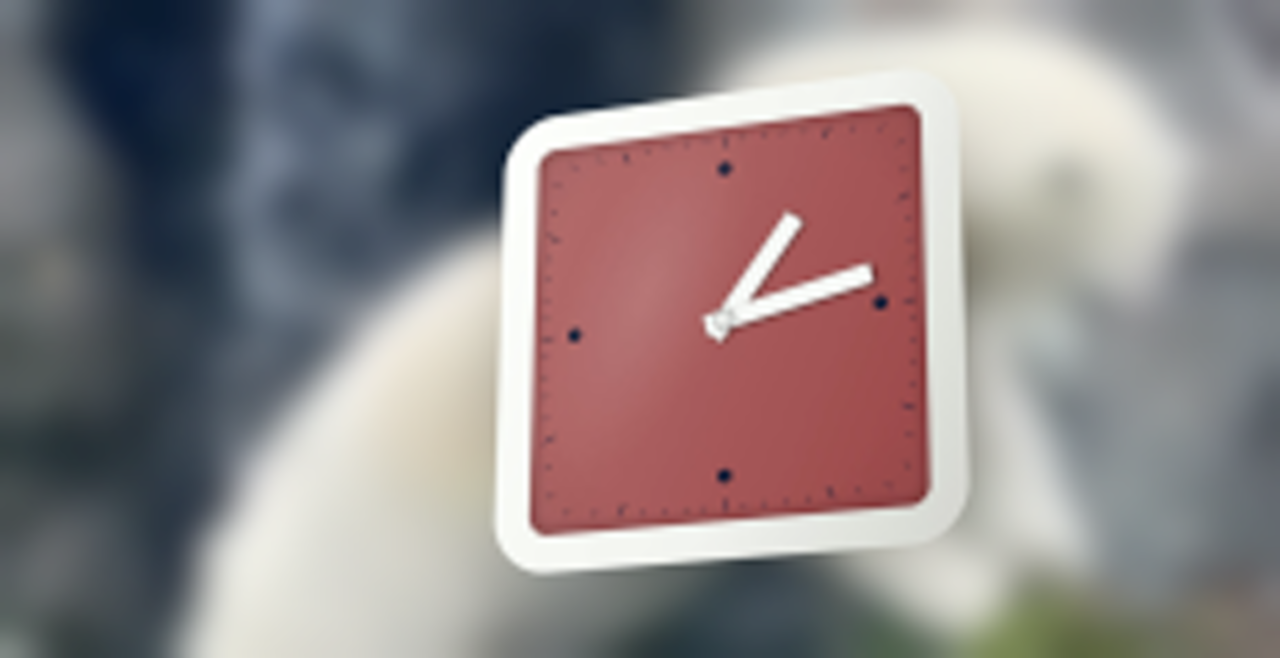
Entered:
1 h 13 min
